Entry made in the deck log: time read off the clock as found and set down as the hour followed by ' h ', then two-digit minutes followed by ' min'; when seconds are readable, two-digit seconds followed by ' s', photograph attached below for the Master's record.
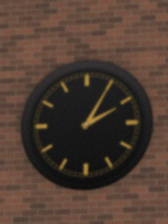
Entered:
2 h 05 min
